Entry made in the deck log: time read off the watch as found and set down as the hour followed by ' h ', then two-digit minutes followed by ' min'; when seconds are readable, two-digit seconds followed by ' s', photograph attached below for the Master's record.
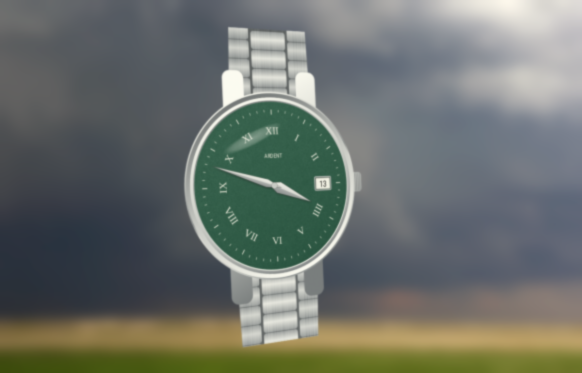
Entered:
3 h 48 min
